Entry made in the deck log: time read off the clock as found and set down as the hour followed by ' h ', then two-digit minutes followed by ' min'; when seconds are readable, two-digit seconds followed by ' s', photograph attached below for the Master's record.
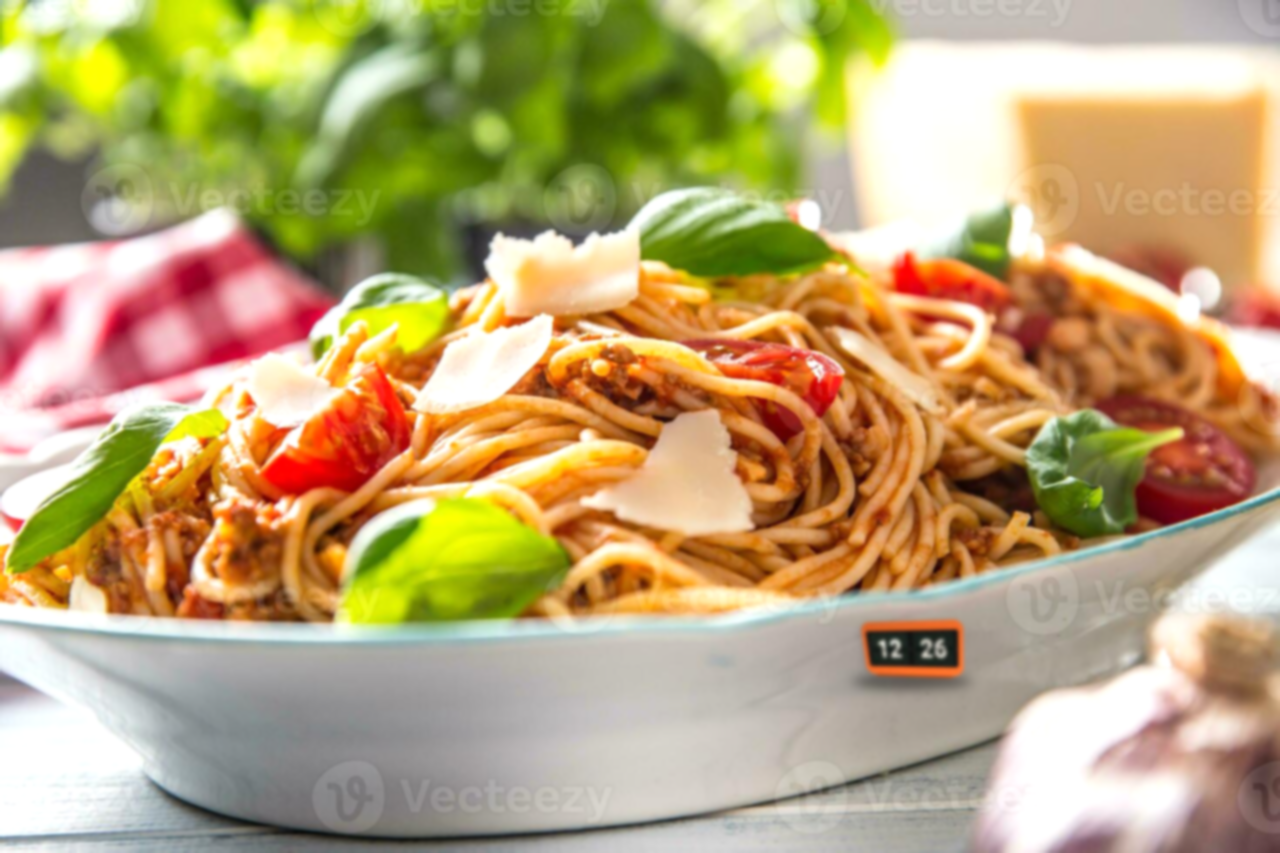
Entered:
12 h 26 min
